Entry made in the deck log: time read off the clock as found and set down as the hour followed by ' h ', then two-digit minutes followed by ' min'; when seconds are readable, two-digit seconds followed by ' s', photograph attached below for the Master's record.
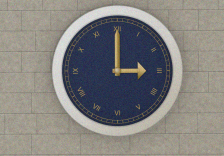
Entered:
3 h 00 min
